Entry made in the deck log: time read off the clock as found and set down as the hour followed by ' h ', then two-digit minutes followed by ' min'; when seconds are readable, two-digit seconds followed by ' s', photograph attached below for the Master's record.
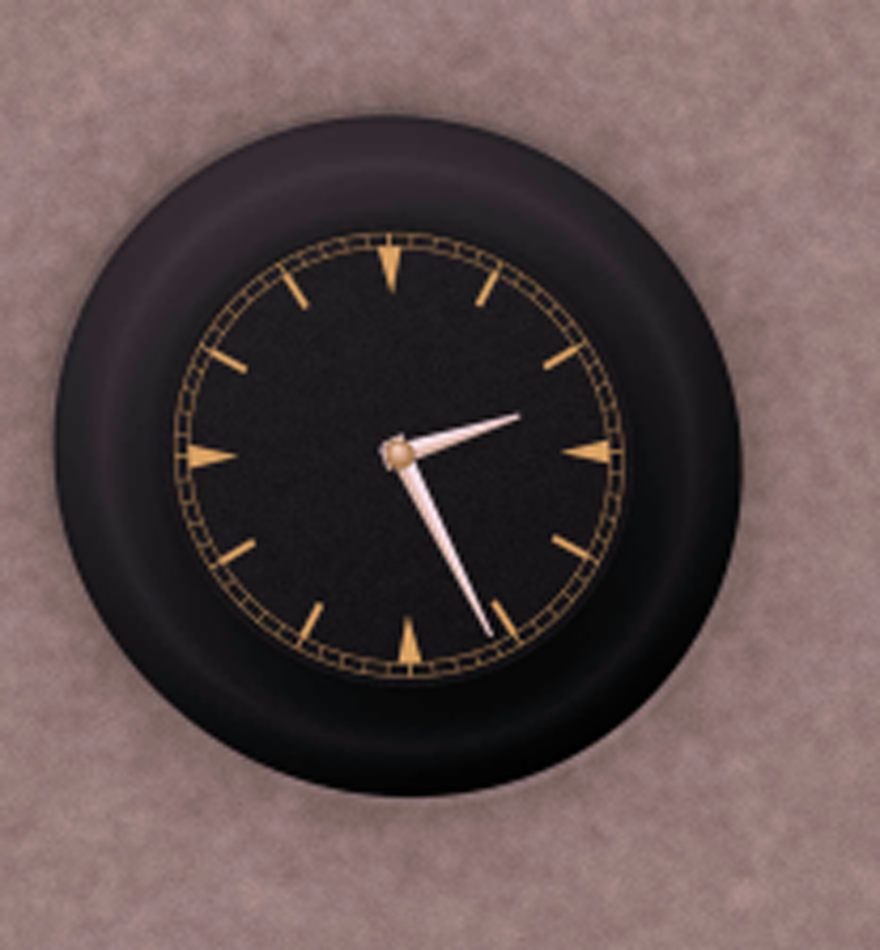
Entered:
2 h 26 min
